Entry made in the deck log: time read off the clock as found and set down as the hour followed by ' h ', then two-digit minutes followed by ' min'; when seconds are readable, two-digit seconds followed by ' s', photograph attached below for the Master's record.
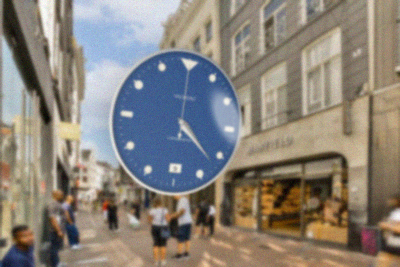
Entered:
4 h 22 min 00 s
